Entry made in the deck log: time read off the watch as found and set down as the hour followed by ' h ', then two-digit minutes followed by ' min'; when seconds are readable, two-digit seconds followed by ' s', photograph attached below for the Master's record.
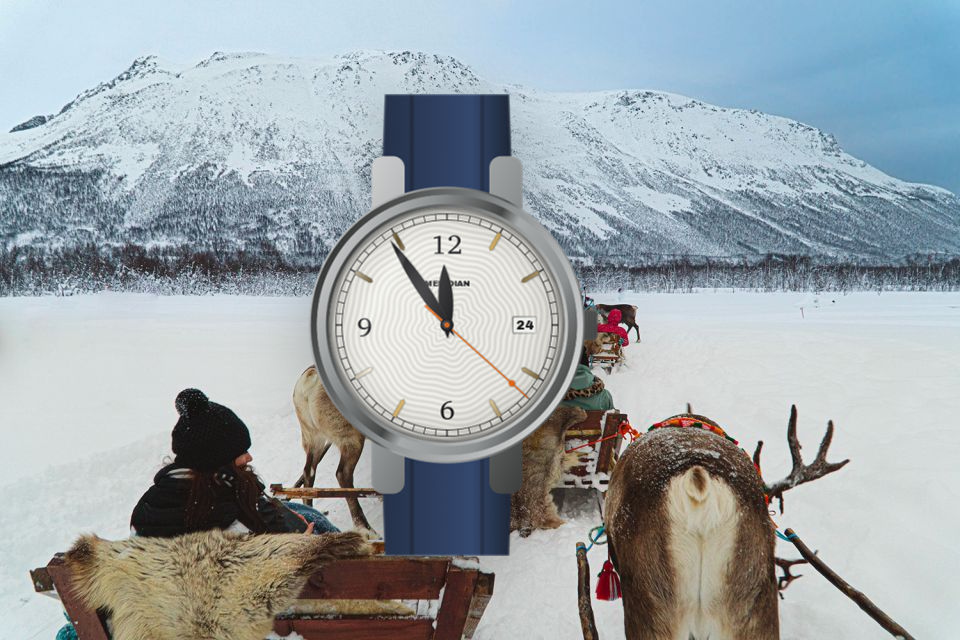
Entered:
11 h 54 min 22 s
